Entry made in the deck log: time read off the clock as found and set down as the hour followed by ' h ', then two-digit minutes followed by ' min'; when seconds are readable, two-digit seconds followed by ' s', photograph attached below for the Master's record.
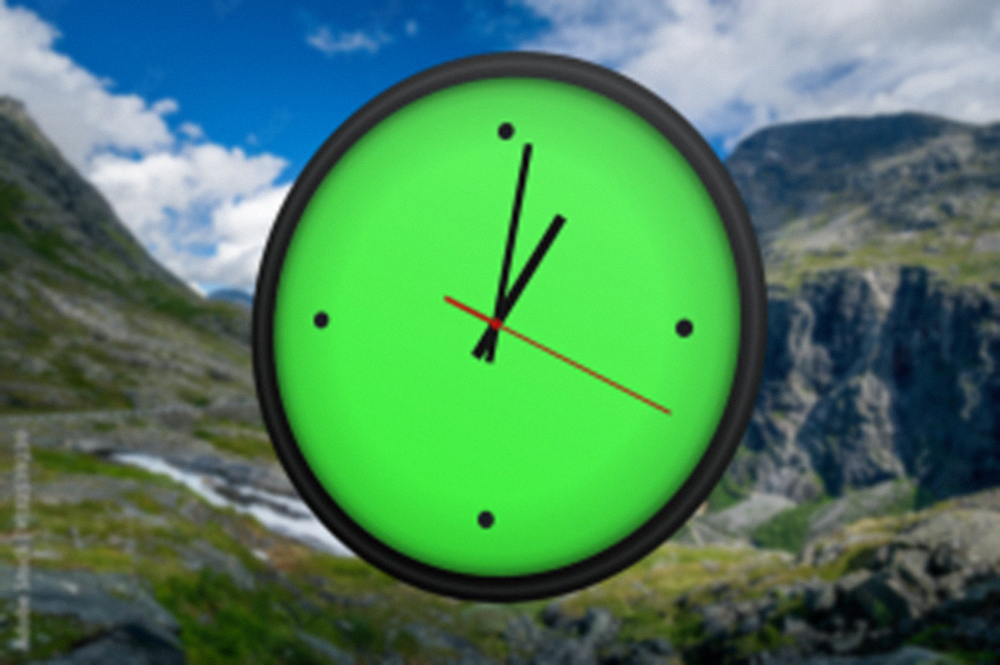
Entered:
1 h 01 min 19 s
